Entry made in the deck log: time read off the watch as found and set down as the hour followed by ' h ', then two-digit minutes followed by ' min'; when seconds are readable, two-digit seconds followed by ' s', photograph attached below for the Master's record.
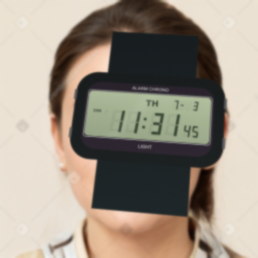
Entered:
11 h 31 min 45 s
